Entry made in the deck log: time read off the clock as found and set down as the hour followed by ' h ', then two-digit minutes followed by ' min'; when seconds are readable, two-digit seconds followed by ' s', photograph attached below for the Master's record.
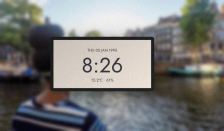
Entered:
8 h 26 min
